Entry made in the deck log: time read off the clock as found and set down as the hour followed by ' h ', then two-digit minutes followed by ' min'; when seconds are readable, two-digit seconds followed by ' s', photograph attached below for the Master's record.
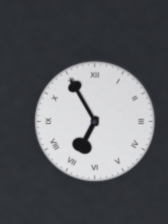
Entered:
6 h 55 min
